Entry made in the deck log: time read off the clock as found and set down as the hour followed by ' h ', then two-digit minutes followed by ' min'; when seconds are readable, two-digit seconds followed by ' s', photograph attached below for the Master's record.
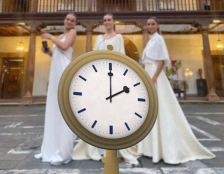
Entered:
2 h 00 min
